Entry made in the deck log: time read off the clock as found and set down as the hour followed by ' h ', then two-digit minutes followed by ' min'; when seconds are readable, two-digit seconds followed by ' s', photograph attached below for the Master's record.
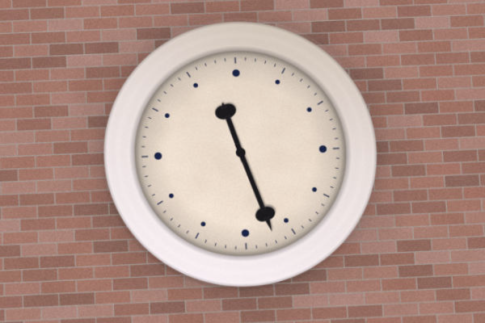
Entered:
11 h 27 min
